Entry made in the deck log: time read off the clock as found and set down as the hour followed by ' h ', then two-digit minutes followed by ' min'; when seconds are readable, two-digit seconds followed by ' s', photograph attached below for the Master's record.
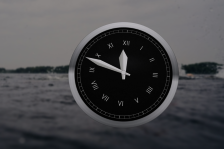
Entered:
11 h 48 min
